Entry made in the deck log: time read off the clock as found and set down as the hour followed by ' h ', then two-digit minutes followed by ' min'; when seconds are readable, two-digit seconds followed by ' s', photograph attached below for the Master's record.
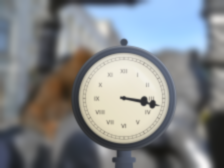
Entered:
3 h 17 min
